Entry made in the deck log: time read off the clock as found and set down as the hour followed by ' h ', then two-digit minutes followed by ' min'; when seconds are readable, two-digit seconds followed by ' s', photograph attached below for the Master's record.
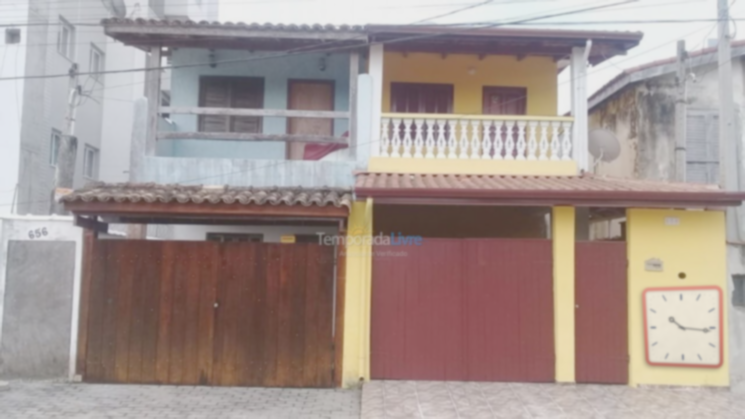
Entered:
10 h 16 min
